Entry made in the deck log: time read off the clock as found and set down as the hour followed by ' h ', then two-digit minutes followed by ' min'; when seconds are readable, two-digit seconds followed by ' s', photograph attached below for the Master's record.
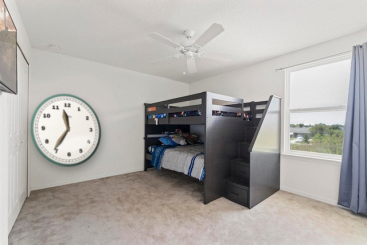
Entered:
11 h 36 min
